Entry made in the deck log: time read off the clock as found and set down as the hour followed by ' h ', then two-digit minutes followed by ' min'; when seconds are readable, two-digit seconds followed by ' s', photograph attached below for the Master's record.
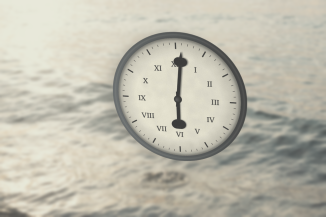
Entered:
6 h 01 min
